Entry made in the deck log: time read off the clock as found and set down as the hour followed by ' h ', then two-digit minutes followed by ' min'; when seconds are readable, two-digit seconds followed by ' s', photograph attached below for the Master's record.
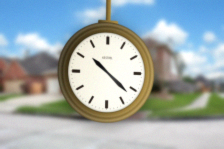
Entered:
10 h 22 min
